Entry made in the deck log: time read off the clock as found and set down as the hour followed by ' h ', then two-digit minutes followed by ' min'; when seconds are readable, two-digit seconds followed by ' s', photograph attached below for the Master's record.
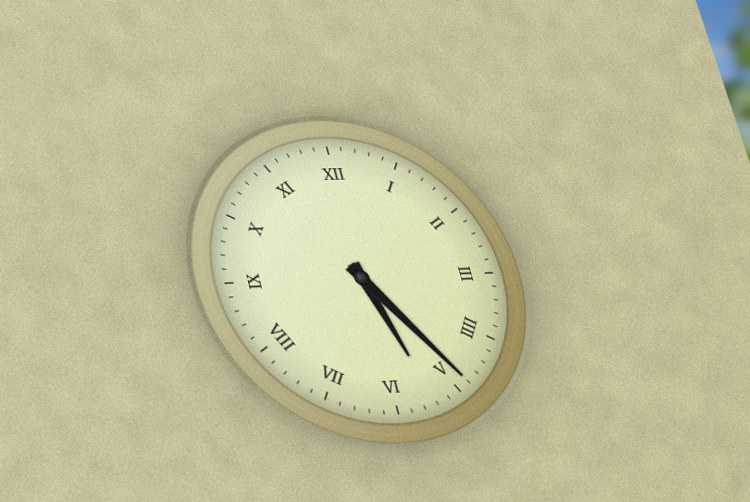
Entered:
5 h 24 min
